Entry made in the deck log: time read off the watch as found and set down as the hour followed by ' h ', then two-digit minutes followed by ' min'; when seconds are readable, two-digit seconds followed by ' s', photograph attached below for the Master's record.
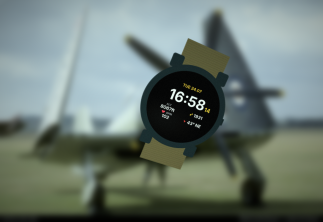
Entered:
16 h 58 min
